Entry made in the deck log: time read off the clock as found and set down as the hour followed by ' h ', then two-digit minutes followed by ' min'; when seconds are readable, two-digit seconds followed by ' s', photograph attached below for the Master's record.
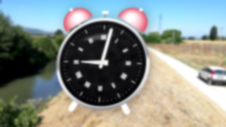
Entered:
9 h 02 min
